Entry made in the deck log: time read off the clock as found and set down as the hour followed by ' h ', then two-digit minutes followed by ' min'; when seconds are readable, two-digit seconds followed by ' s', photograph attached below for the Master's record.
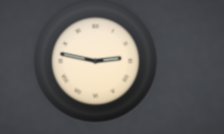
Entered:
2 h 47 min
